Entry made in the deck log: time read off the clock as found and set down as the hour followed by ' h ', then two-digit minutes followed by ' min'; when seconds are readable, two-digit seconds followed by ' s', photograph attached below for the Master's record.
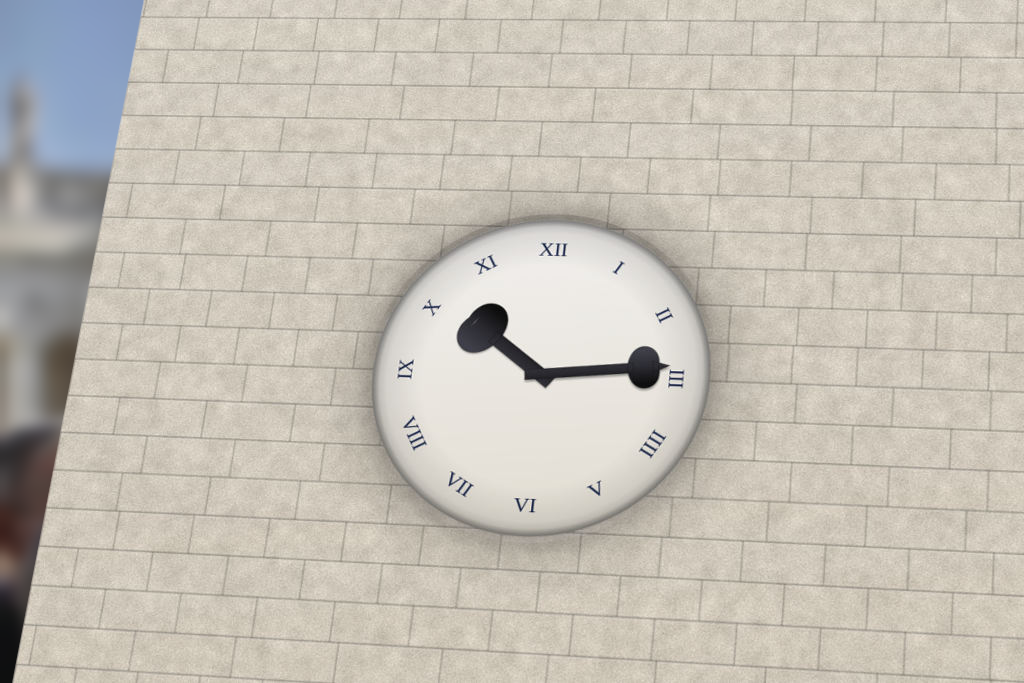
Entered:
10 h 14 min
